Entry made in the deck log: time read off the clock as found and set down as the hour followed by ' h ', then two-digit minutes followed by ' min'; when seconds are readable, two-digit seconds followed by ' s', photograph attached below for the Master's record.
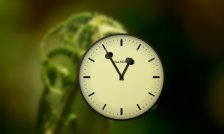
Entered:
12 h 55 min
